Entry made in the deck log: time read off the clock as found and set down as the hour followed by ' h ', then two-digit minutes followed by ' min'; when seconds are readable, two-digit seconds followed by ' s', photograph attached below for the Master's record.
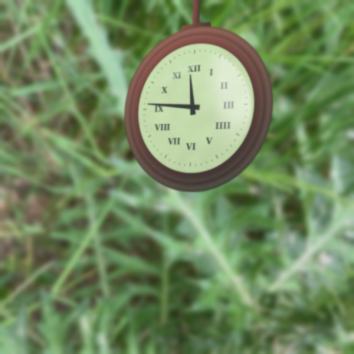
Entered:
11 h 46 min
